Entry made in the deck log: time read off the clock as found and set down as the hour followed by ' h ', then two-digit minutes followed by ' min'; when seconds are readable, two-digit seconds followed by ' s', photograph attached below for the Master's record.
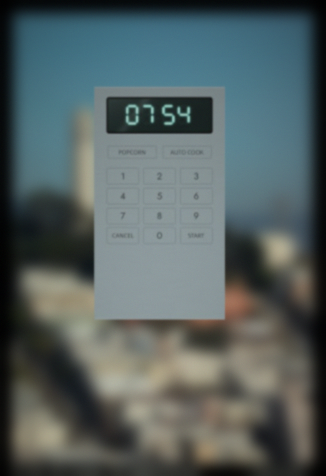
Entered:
7 h 54 min
